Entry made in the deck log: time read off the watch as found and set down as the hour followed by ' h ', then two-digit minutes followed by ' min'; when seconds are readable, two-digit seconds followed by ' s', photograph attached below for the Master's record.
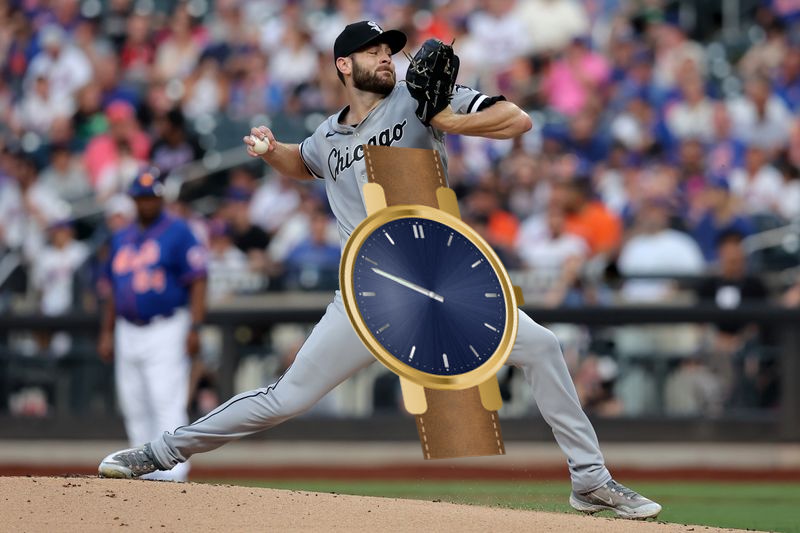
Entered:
9 h 49 min
